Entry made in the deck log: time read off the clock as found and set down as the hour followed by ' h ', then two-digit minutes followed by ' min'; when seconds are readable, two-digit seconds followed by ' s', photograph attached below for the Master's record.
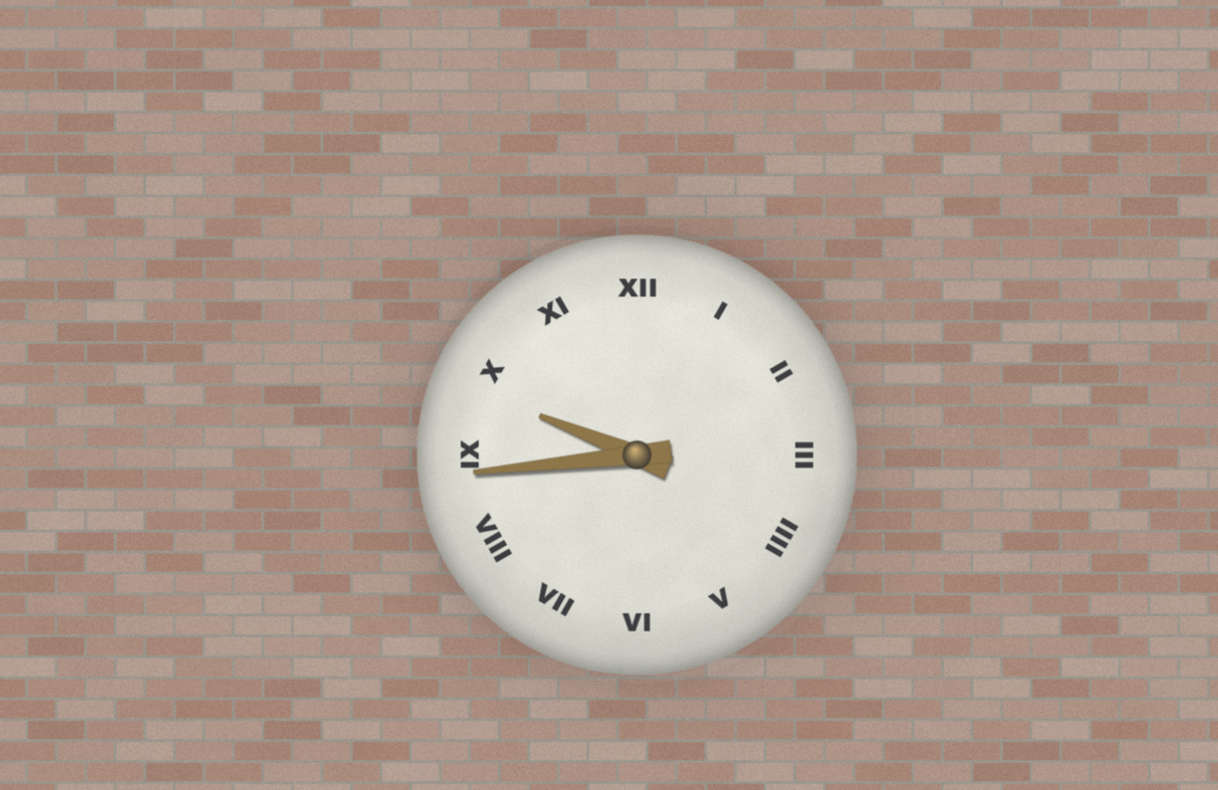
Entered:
9 h 44 min
